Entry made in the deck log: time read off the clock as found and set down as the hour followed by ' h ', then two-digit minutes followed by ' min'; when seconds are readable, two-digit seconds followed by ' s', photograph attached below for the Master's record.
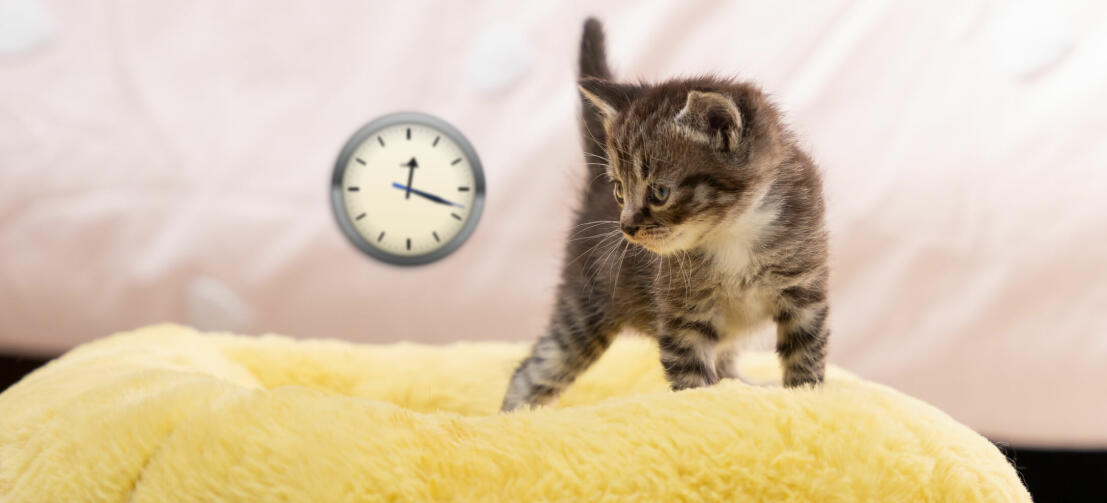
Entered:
12 h 18 min 18 s
